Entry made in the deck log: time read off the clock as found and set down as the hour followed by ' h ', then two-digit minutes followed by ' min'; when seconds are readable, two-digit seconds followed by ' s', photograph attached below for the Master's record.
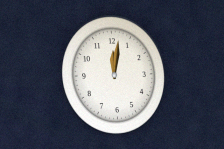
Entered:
12 h 02 min
